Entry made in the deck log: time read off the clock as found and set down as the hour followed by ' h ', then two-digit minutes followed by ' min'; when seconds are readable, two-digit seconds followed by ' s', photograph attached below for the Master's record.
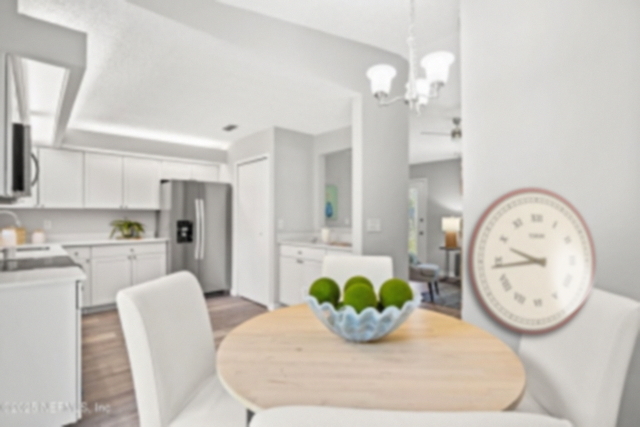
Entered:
9 h 44 min
